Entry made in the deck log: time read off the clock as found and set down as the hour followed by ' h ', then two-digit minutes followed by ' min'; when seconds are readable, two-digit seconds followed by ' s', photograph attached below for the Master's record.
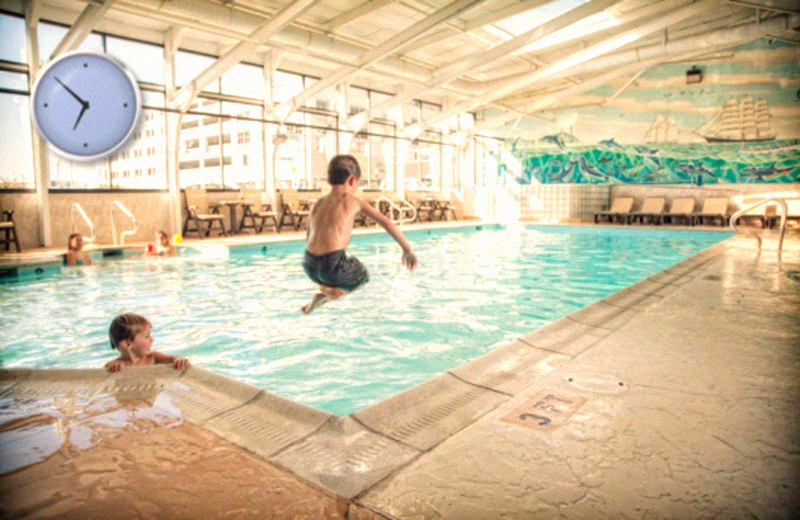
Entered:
6 h 52 min
